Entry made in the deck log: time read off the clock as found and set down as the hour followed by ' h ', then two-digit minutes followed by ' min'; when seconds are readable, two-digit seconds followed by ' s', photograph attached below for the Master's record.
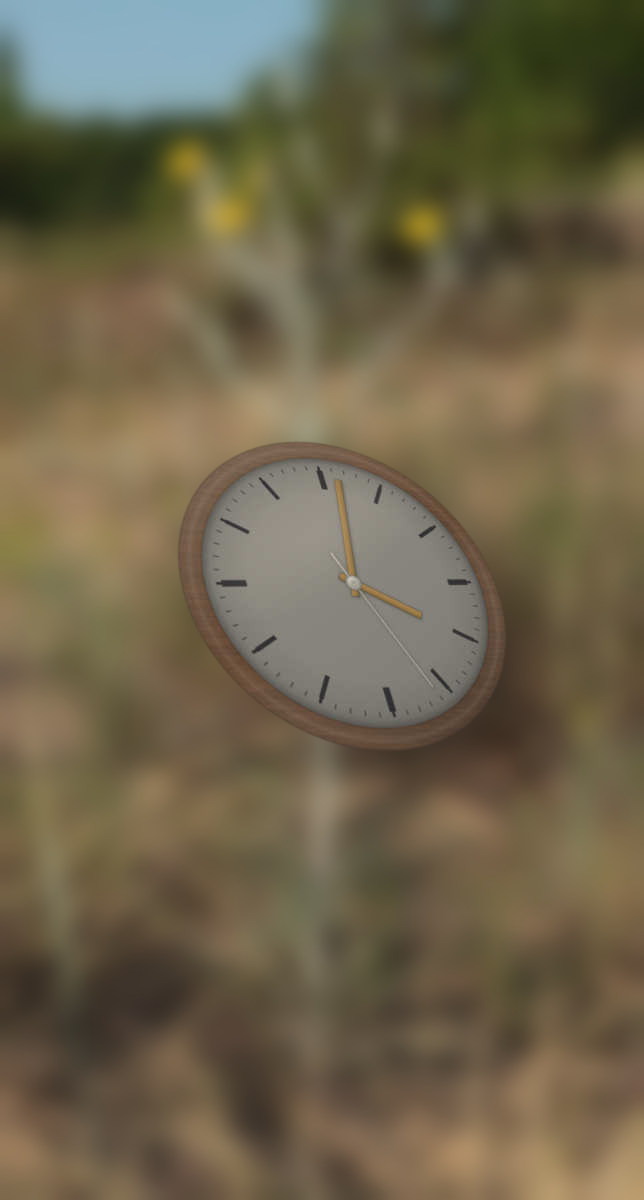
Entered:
4 h 01 min 26 s
